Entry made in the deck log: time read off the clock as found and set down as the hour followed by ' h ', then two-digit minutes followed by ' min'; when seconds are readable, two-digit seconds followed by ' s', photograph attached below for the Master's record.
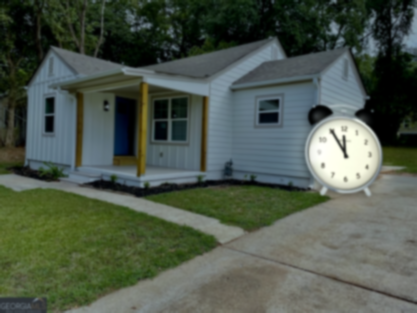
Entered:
11 h 55 min
